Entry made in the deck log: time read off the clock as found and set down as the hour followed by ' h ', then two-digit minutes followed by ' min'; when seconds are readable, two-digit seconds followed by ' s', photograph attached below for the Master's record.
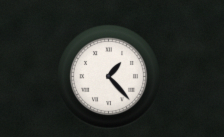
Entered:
1 h 23 min
